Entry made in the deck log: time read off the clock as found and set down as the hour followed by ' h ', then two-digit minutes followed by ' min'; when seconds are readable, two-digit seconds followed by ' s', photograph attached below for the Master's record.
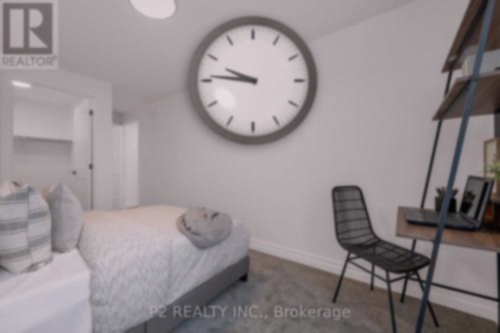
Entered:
9 h 46 min
